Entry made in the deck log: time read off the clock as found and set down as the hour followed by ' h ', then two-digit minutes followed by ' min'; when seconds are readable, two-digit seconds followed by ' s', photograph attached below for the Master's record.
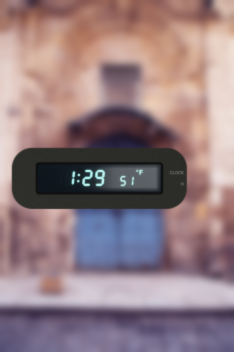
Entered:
1 h 29 min
